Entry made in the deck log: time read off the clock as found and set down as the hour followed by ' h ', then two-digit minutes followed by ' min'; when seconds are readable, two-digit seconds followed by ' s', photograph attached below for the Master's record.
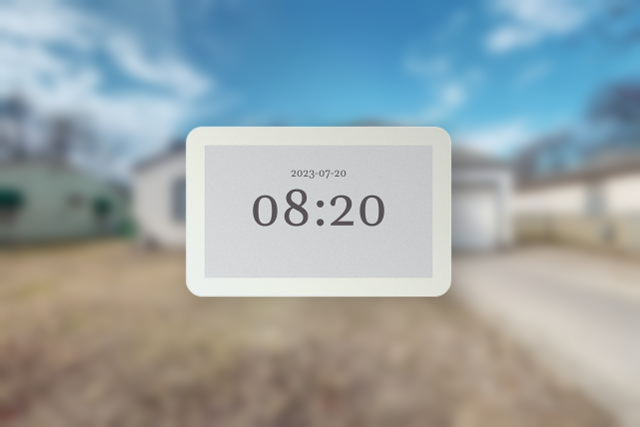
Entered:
8 h 20 min
